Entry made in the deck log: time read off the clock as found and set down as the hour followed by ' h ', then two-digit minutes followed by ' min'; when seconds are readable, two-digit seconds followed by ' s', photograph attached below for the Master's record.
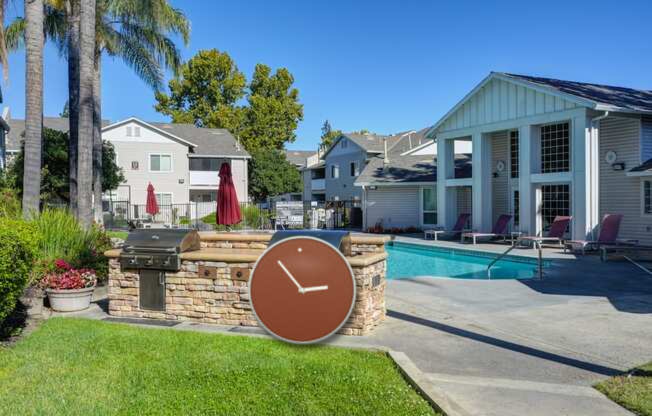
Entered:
2 h 54 min
